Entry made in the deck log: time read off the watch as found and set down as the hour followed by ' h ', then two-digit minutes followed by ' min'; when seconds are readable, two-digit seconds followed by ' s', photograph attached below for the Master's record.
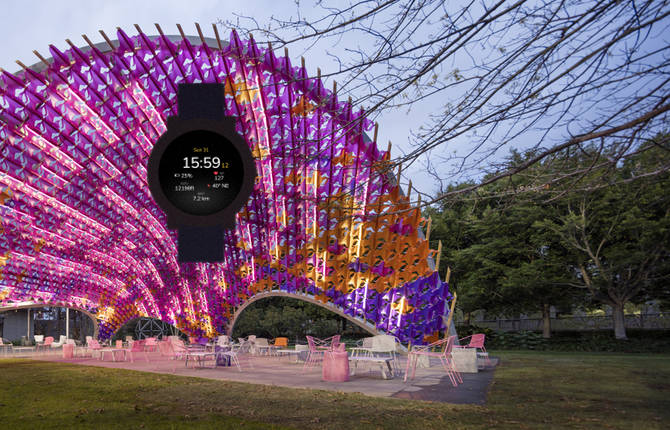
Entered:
15 h 59 min
